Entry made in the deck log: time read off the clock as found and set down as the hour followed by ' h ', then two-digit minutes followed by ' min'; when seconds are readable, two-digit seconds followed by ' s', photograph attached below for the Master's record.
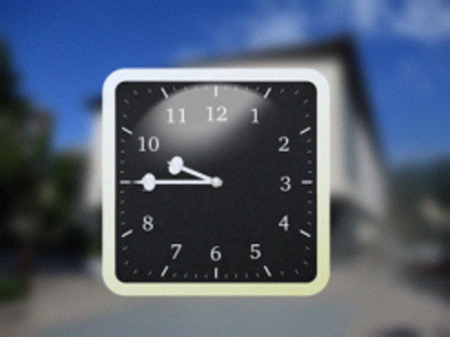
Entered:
9 h 45 min
